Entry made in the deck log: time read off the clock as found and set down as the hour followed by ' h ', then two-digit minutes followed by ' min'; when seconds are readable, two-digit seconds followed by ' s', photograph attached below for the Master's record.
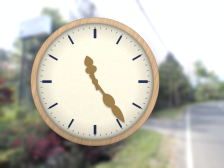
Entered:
11 h 24 min
